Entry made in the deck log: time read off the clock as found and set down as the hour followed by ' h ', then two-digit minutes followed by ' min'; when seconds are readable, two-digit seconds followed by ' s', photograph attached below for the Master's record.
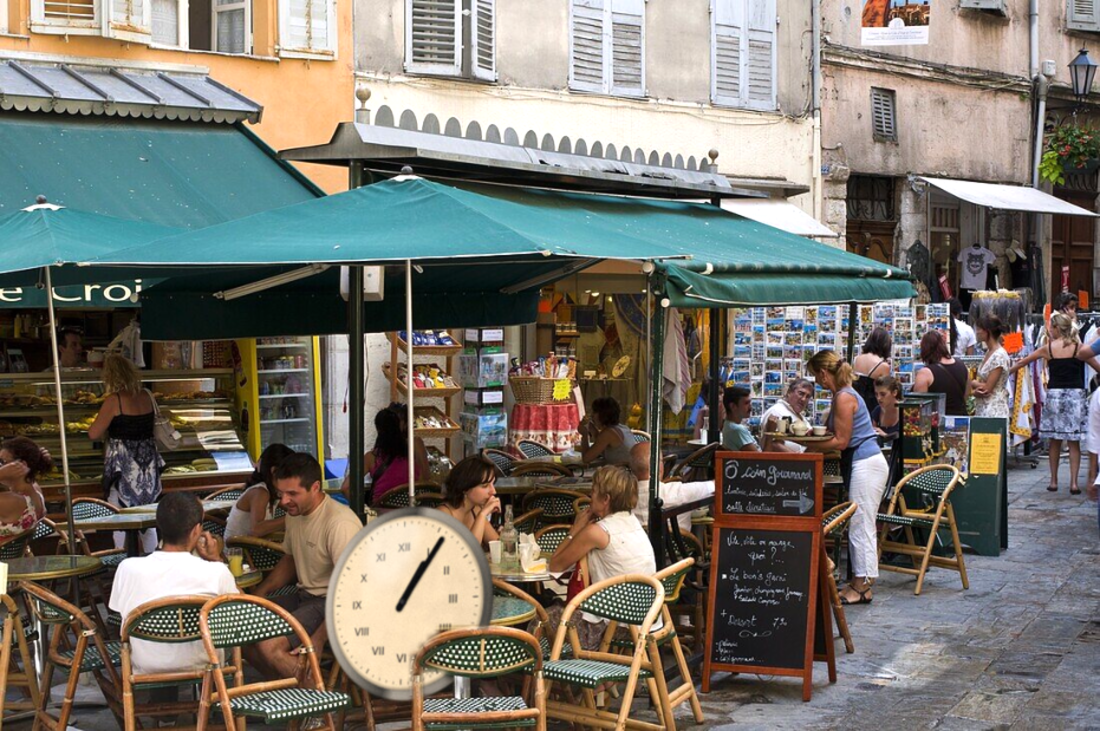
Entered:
1 h 06 min
